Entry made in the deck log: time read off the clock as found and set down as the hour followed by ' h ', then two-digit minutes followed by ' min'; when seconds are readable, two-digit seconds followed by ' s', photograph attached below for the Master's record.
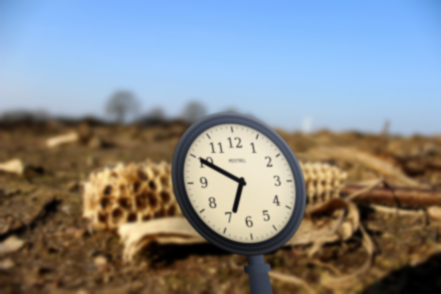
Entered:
6 h 50 min
